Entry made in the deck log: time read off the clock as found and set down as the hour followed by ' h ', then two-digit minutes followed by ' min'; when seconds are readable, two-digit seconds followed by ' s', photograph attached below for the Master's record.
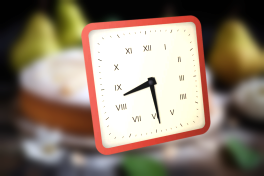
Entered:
8 h 29 min
